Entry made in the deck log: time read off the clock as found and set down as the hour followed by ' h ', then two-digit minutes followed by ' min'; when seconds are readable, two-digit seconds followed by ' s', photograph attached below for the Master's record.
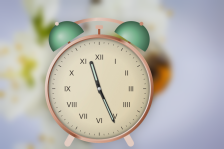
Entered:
11 h 26 min
